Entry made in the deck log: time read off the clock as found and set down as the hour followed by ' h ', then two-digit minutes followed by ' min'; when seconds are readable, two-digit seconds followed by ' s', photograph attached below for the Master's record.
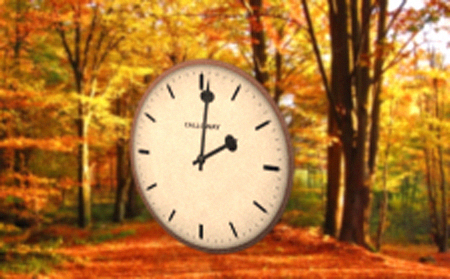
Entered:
2 h 01 min
